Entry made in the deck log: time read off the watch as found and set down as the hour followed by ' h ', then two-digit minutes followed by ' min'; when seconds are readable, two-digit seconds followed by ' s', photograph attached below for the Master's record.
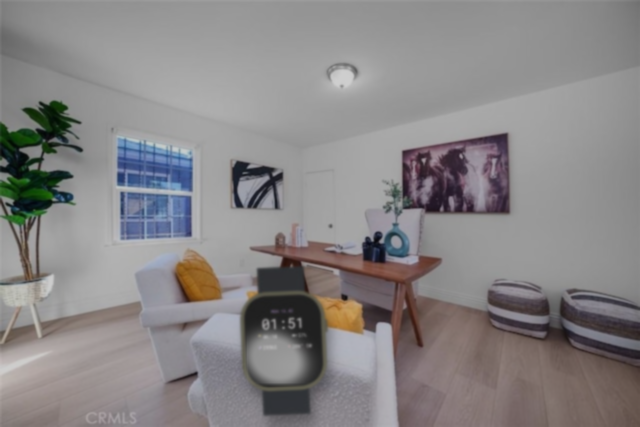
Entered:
1 h 51 min
